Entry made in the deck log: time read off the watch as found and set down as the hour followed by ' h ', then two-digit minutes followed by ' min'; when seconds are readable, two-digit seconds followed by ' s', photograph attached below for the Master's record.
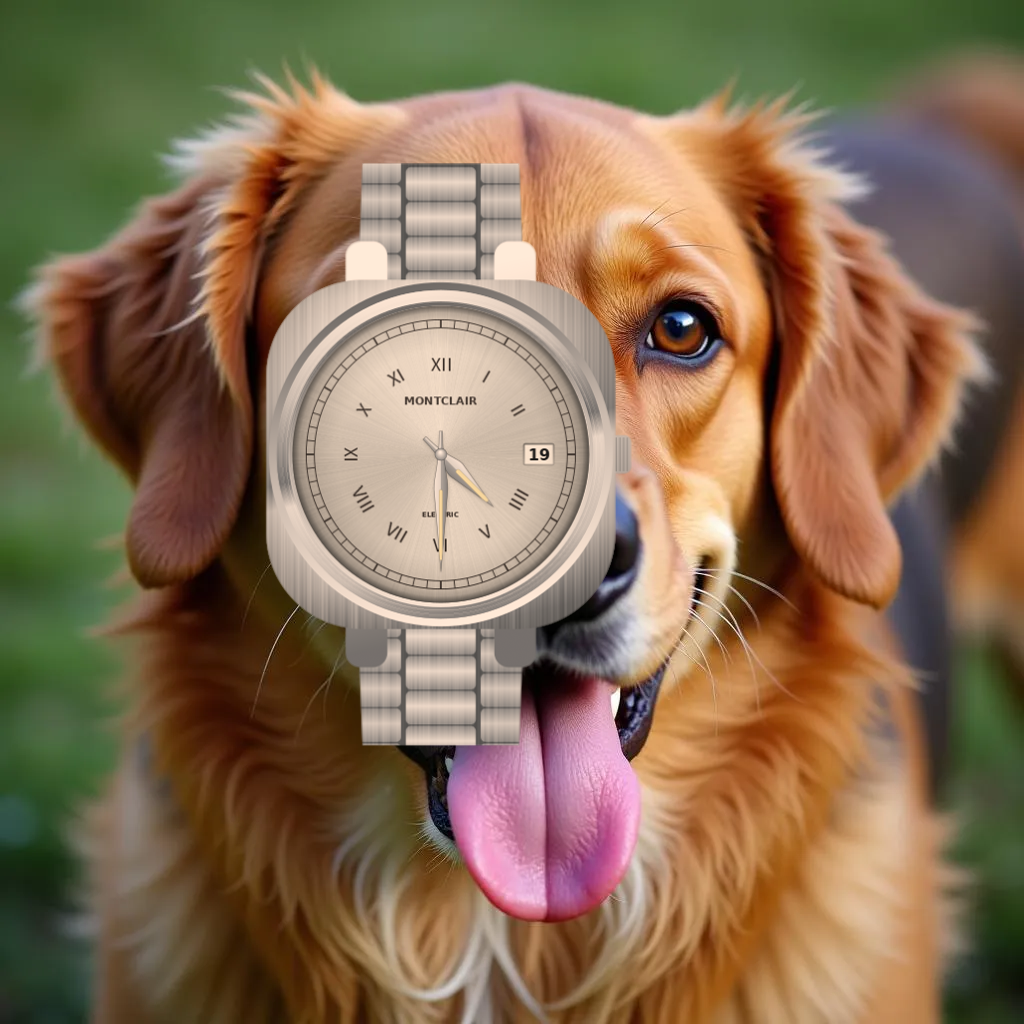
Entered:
4 h 30 min
